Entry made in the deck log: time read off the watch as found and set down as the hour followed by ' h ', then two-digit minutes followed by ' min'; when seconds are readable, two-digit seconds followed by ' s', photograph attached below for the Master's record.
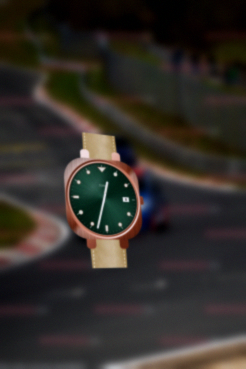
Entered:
12 h 33 min
